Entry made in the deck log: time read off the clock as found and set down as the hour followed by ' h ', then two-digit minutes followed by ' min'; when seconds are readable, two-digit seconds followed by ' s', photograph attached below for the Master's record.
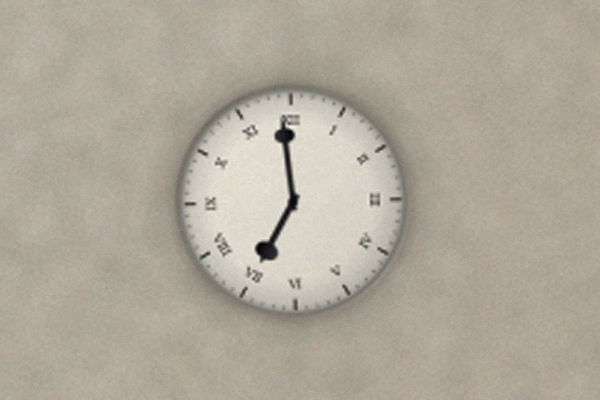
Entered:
6 h 59 min
